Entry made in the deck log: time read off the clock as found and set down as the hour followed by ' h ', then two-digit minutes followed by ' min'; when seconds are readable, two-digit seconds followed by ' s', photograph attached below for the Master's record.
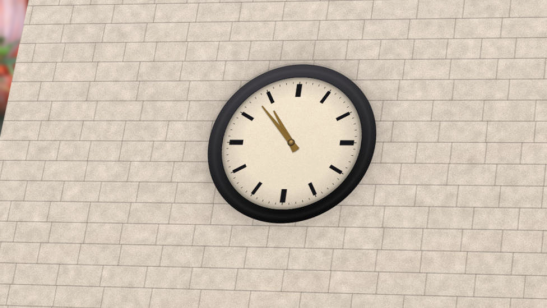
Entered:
10 h 53 min
